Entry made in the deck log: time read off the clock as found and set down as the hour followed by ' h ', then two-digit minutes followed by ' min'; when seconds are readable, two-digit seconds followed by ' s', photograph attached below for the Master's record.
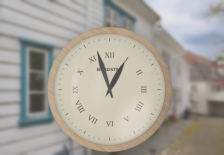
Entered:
12 h 57 min
